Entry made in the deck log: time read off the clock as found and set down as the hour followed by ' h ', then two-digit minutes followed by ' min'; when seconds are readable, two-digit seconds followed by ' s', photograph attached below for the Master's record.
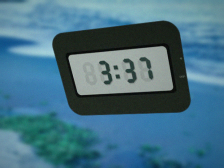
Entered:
3 h 37 min
